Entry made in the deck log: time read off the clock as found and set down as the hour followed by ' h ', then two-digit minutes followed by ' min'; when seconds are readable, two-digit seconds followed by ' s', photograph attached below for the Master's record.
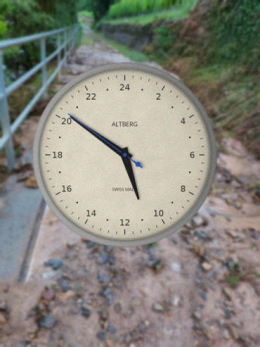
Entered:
10 h 50 min 51 s
